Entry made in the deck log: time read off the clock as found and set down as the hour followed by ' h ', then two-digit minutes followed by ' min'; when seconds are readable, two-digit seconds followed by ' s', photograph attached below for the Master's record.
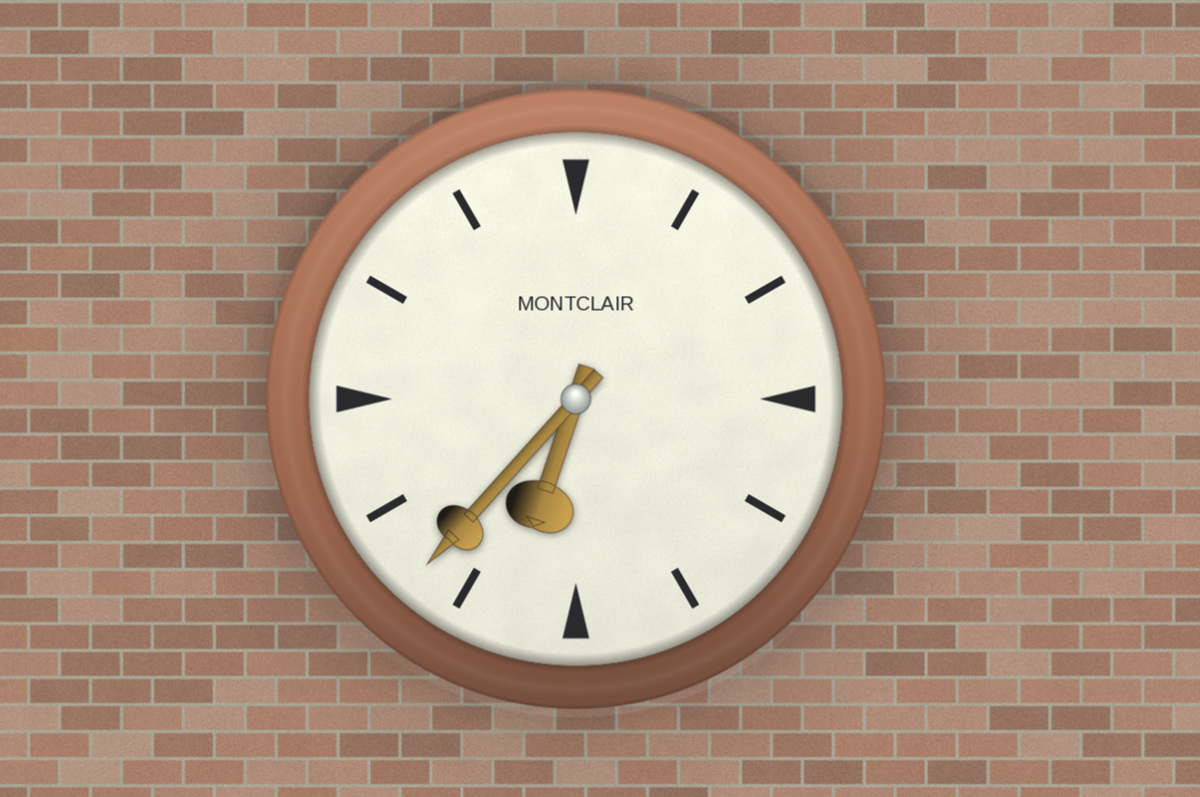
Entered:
6 h 37 min
